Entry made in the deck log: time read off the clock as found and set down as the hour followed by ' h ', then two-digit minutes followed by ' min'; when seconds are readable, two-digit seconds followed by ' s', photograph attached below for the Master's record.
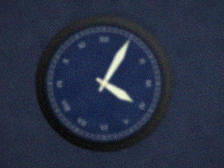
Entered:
4 h 05 min
